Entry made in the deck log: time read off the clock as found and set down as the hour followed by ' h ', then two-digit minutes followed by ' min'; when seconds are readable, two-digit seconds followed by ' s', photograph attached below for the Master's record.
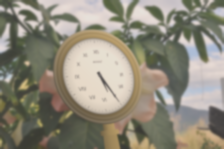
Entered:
5 h 25 min
